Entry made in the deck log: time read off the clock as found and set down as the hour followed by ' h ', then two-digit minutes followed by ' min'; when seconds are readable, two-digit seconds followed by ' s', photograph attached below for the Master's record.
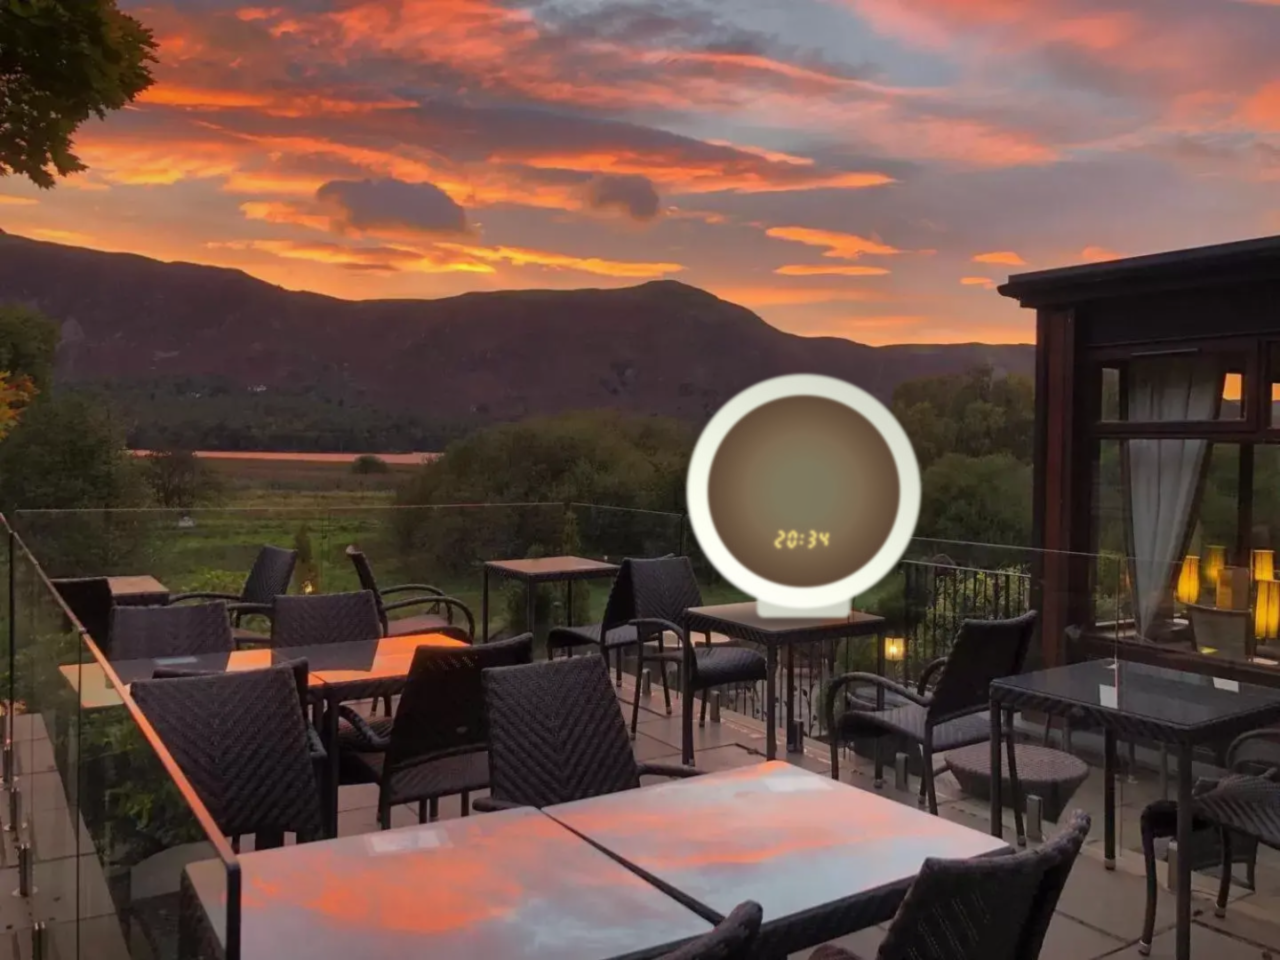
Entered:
20 h 34 min
